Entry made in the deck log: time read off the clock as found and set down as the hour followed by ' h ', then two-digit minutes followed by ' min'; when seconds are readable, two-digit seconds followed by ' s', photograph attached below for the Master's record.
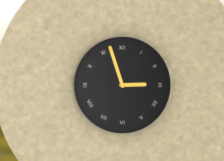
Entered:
2 h 57 min
